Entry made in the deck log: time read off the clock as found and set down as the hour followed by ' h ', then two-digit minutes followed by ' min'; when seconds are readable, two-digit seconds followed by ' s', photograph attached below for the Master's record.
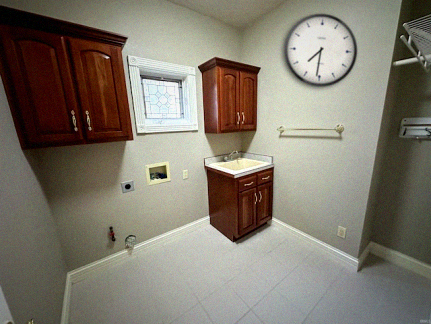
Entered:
7 h 31 min
